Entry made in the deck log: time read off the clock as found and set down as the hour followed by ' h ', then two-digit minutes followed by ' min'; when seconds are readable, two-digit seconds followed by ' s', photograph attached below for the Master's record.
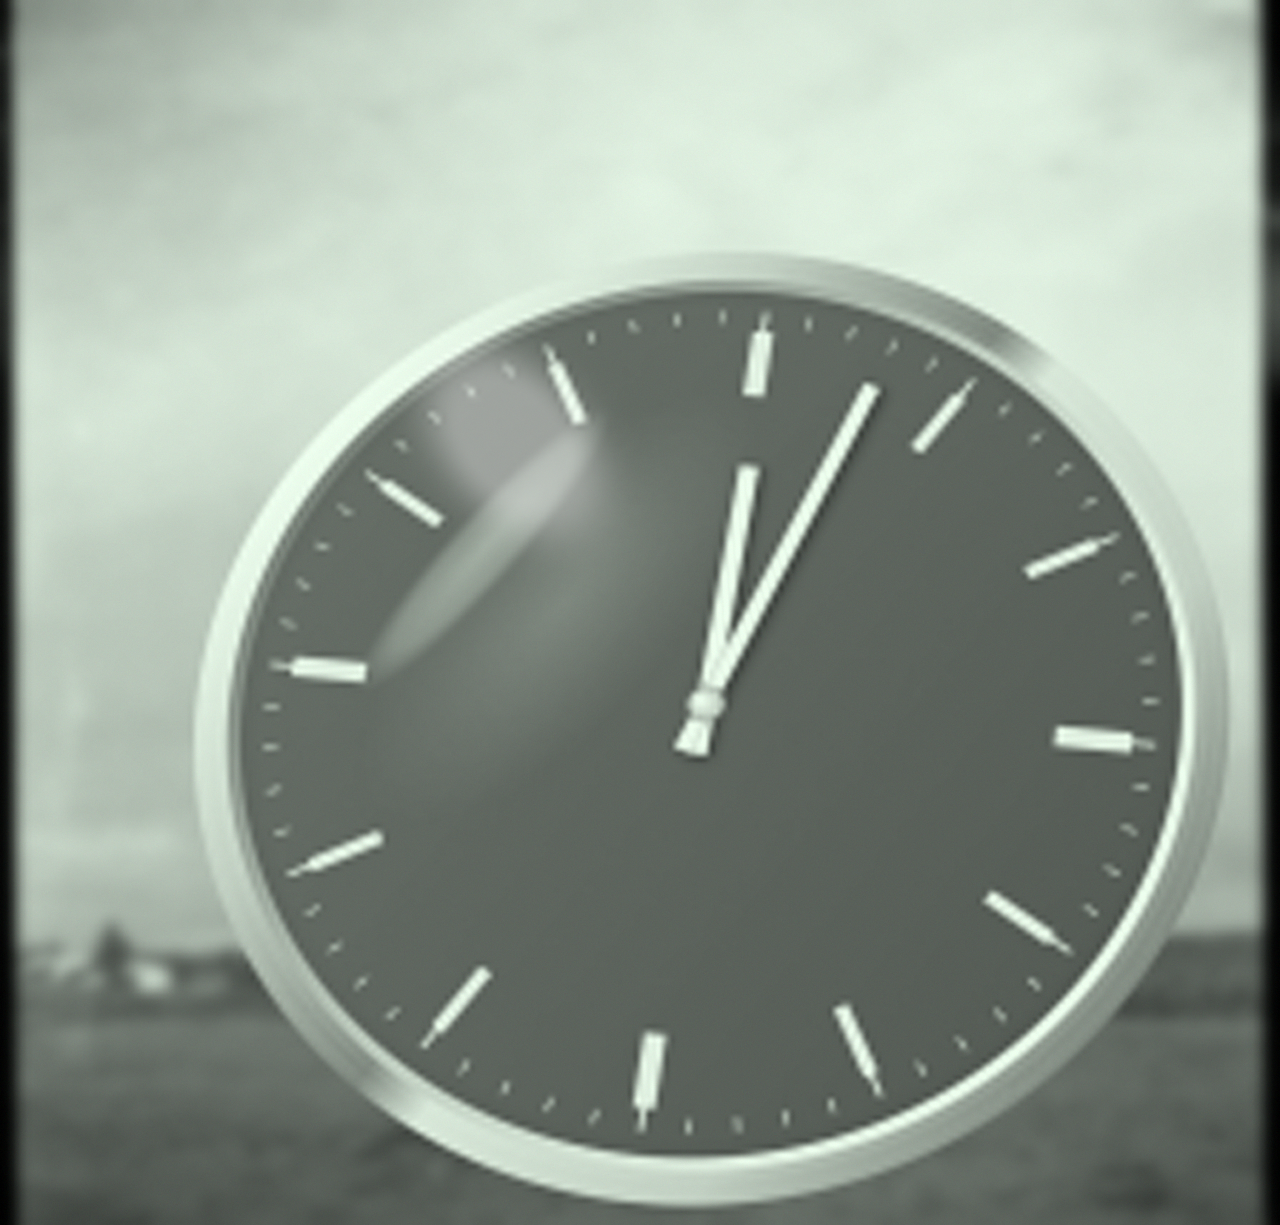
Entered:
12 h 03 min
